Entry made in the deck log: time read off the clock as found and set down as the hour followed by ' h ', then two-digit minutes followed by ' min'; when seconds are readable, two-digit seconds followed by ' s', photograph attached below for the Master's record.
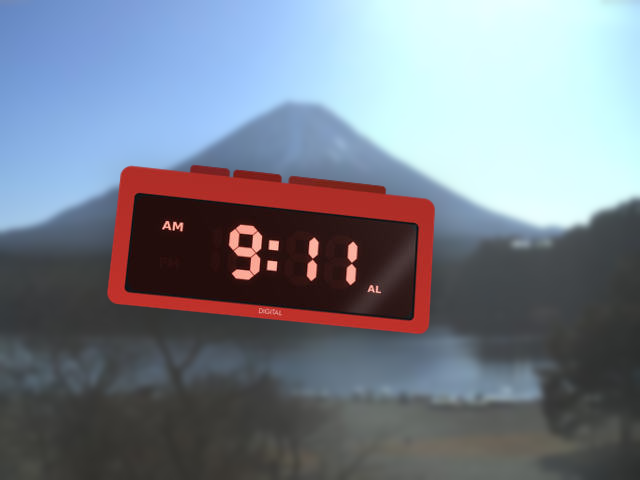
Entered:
9 h 11 min
